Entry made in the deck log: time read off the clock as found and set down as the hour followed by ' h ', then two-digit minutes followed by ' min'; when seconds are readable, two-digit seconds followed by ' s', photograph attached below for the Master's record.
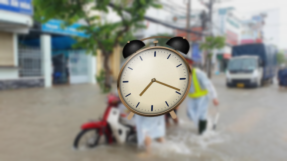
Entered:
7 h 19 min
